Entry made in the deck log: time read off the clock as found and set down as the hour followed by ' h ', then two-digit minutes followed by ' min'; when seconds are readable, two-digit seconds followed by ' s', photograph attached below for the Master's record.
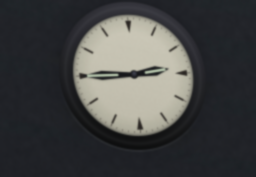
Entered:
2 h 45 min
